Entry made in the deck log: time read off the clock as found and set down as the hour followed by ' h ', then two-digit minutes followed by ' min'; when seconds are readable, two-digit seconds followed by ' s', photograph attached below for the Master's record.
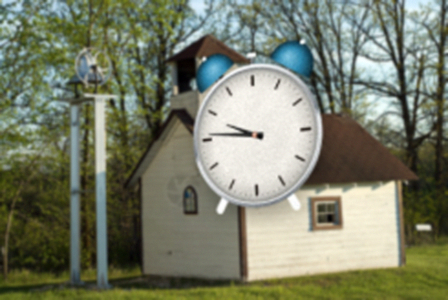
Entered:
9 h 46 min
